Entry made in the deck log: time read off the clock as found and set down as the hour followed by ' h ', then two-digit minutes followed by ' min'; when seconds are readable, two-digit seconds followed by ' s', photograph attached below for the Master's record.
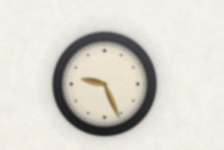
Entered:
9 h 26 min
